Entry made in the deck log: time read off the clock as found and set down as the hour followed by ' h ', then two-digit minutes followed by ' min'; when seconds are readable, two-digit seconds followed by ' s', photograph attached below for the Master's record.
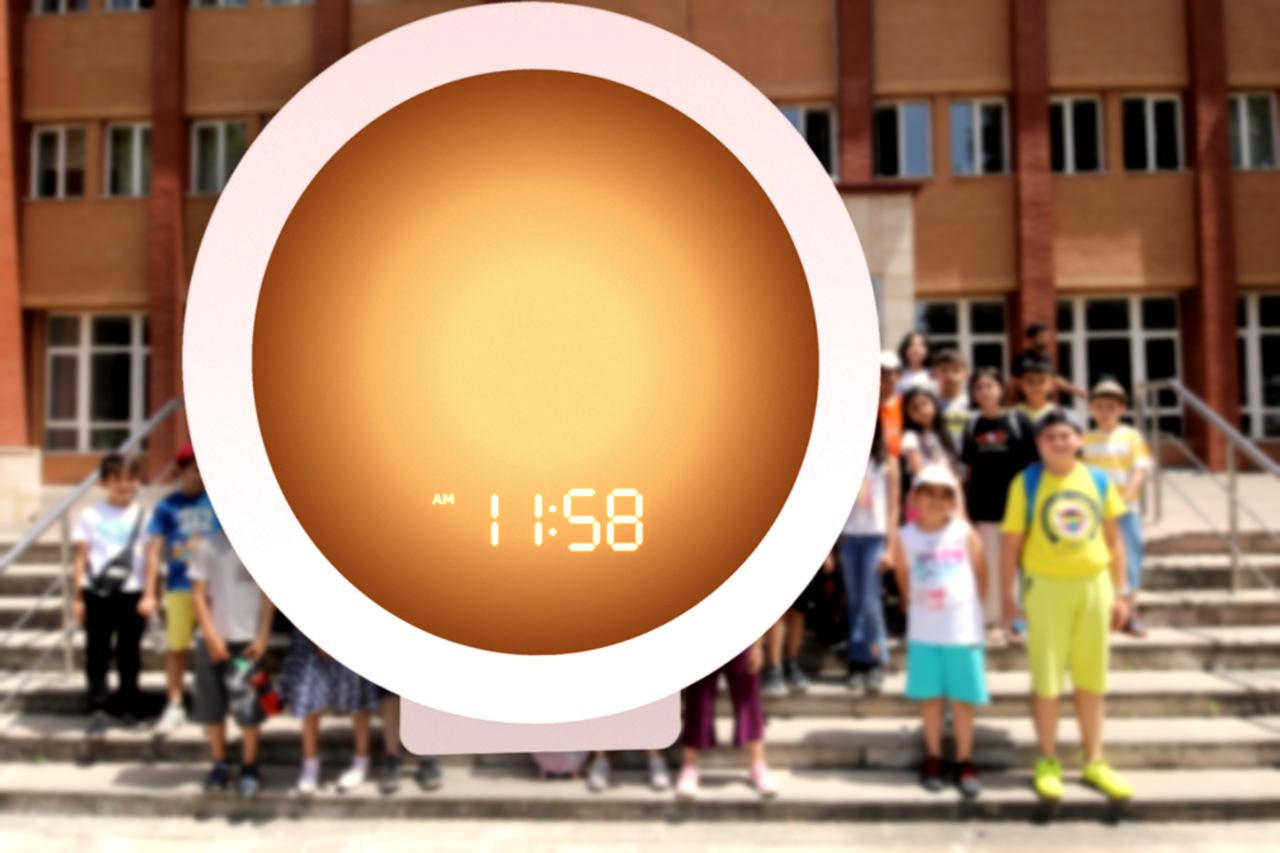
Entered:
11 h 58 min
